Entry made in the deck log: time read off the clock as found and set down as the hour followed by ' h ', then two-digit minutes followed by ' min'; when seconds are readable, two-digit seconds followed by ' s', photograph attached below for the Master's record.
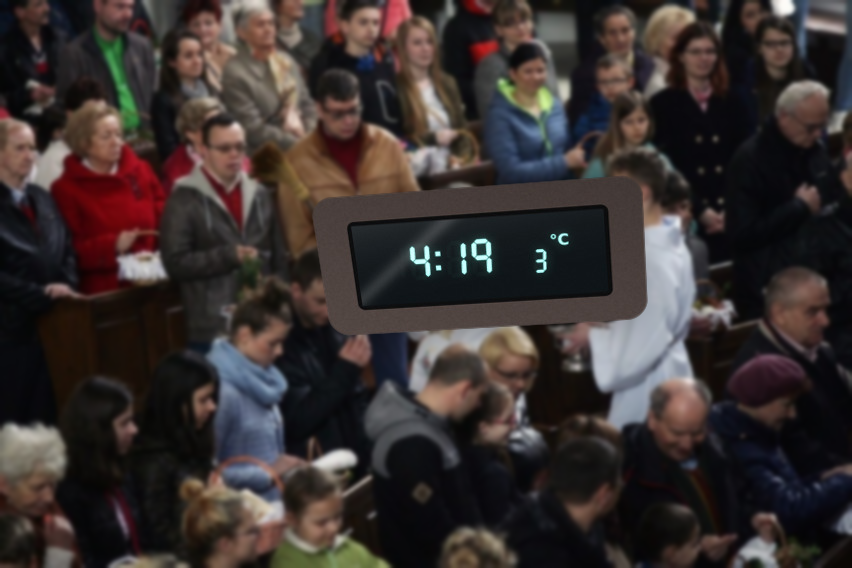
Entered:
4 h 19 min
